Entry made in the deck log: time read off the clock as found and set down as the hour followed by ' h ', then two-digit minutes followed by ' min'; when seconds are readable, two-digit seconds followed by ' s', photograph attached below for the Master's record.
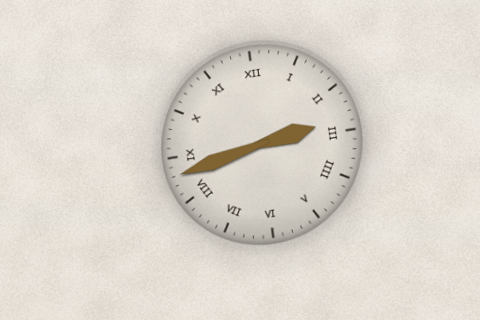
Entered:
2 h 43 min
